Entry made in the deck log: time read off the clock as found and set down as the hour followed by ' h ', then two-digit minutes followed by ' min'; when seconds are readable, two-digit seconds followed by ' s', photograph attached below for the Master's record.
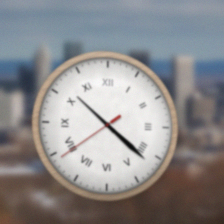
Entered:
10 h 21 min 39 s
